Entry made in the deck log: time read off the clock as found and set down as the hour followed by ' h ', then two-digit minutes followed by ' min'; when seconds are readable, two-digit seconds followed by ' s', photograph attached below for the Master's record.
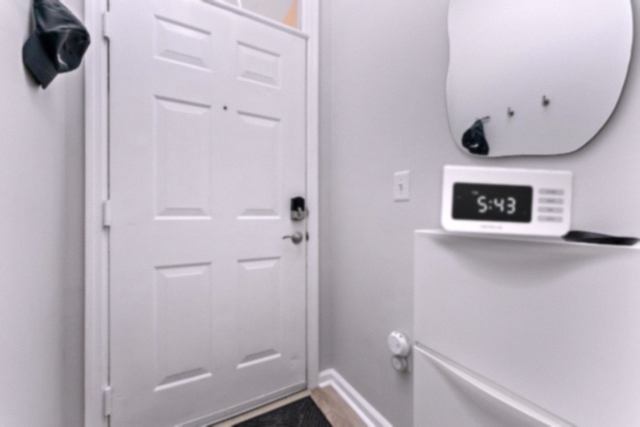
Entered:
5 h 43 min
